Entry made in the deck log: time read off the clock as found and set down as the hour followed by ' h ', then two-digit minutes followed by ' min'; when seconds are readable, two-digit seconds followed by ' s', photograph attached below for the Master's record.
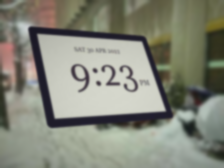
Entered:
9 h 23 min
